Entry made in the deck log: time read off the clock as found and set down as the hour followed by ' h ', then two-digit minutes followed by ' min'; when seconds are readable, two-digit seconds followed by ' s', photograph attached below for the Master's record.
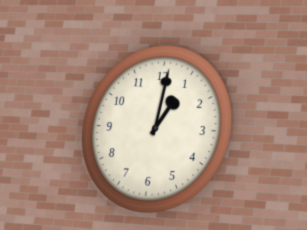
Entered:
1 h 01 min
